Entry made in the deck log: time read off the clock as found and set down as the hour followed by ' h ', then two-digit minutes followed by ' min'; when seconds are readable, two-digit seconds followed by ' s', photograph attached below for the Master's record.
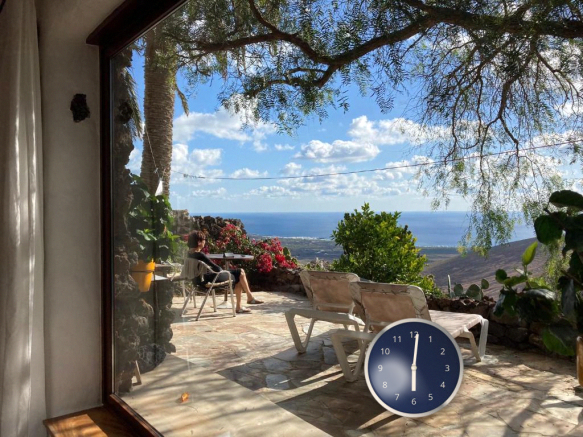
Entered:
6 h 01 min
